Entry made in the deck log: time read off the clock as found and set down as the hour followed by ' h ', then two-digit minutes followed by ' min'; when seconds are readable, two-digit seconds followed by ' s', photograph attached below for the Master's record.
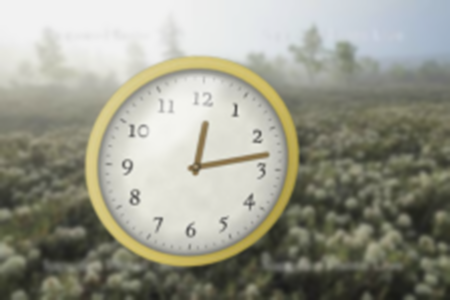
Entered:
12 h 13 min
